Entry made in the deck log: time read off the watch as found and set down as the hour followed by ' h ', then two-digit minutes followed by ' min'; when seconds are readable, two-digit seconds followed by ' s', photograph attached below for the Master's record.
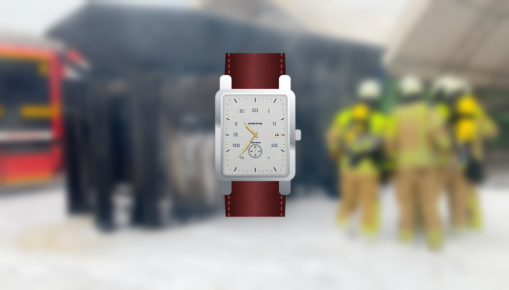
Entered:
10 h 36 min
